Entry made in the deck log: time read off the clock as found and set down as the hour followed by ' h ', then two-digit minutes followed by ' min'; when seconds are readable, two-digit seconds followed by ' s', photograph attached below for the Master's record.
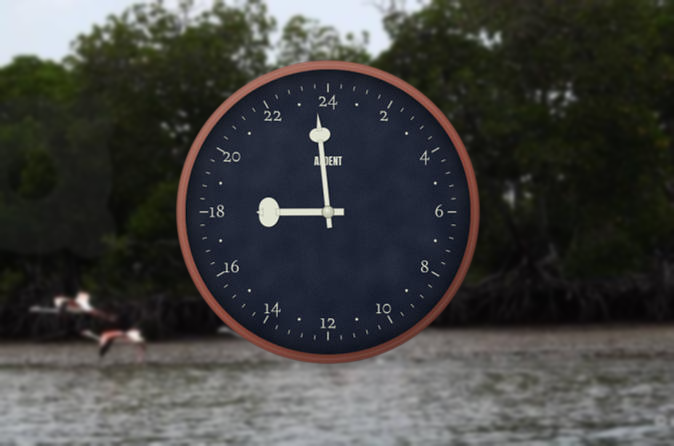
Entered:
17 h 59 min
